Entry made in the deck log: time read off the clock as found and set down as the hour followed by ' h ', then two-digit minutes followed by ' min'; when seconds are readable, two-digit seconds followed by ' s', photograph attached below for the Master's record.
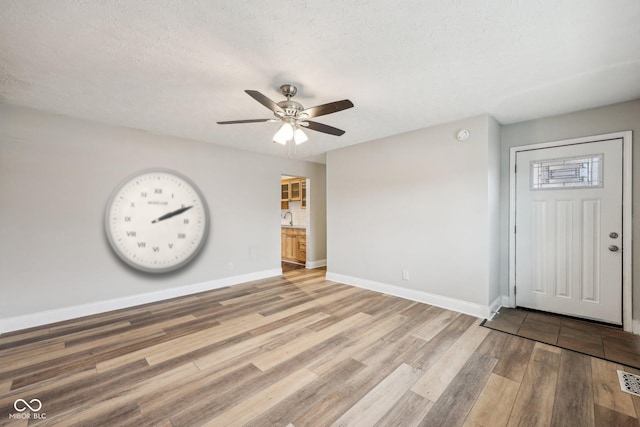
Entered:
2 h 11 min
